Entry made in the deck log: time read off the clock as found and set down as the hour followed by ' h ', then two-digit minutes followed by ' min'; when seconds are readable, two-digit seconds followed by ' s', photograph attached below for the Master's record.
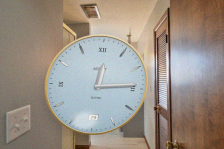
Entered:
12 h 14 min
